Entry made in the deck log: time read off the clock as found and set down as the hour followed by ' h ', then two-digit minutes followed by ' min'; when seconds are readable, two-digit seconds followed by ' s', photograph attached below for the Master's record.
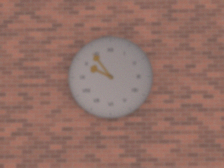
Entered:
9 h 54 min
